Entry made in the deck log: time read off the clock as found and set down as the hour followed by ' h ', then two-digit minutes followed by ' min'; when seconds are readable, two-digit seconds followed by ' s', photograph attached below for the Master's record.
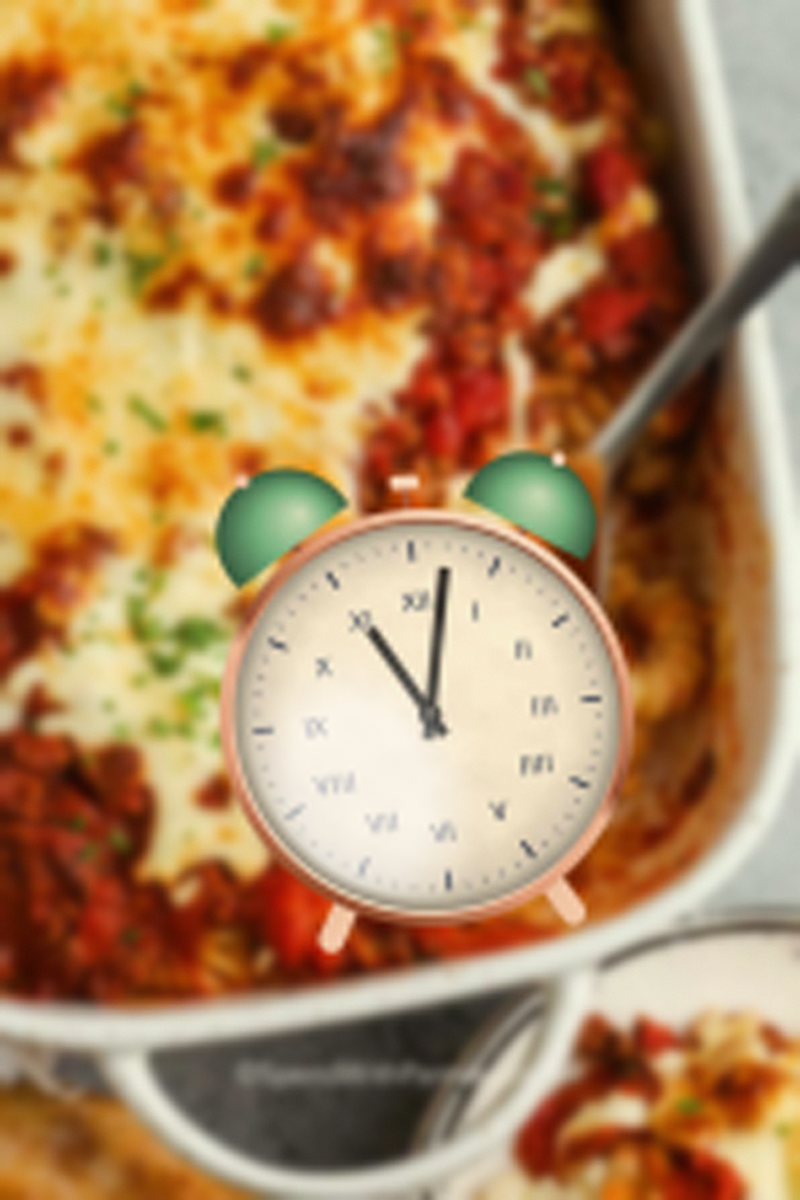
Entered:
11 h 02 min
